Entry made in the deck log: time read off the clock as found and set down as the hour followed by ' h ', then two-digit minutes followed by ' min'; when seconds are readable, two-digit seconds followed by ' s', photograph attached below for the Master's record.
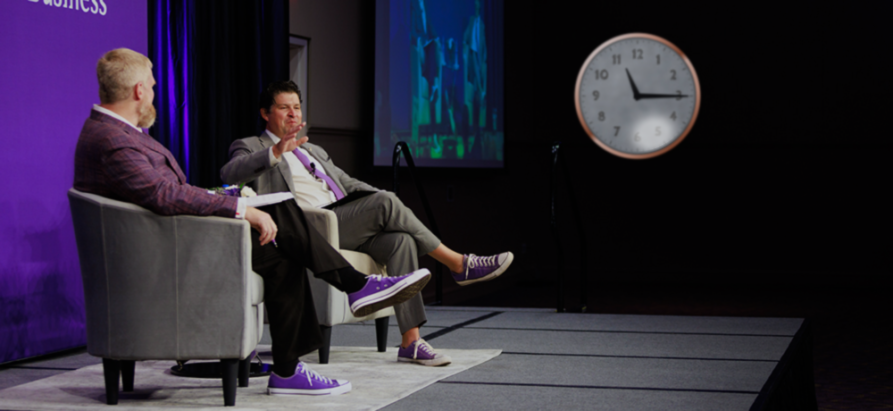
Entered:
11 h 15 min
